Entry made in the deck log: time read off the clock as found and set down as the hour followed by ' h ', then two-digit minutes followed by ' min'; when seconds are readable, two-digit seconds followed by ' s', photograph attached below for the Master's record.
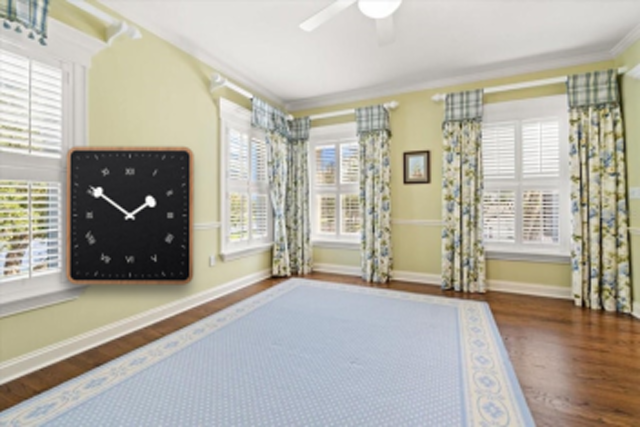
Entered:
1 h 51 min
